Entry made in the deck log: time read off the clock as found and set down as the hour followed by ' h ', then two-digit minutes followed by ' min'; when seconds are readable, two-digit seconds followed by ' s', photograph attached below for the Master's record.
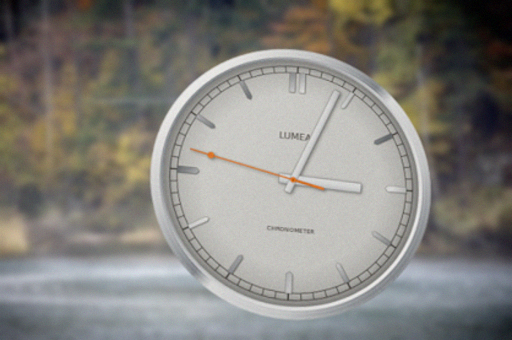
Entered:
3 h 03 min 47 s
